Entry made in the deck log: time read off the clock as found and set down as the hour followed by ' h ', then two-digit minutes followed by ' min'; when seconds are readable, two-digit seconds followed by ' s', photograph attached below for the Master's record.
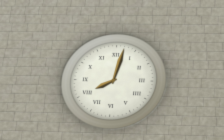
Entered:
8 h 02 min
